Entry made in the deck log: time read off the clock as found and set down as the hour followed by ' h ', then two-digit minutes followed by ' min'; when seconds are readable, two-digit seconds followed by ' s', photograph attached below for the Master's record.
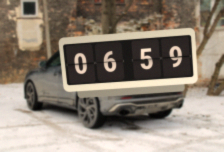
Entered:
6 h 59 min
